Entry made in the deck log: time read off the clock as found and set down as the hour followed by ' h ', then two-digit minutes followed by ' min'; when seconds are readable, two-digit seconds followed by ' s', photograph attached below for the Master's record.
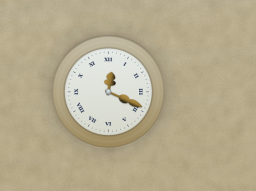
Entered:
12 h 19 min
